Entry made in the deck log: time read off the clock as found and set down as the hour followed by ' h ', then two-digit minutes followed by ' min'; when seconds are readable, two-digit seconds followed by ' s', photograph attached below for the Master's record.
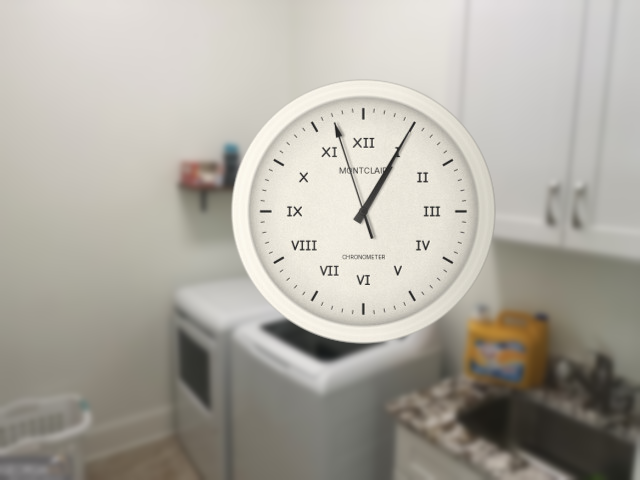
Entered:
1 h 04 min 57 s
